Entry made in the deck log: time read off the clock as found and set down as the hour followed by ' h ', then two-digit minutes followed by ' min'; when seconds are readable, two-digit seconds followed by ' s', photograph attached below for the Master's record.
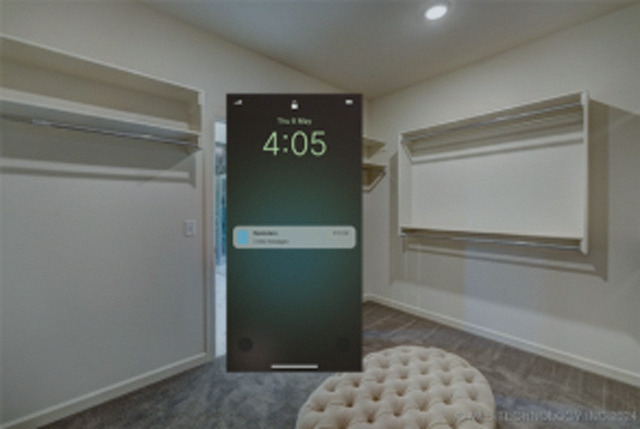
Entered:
4 h 05 min
